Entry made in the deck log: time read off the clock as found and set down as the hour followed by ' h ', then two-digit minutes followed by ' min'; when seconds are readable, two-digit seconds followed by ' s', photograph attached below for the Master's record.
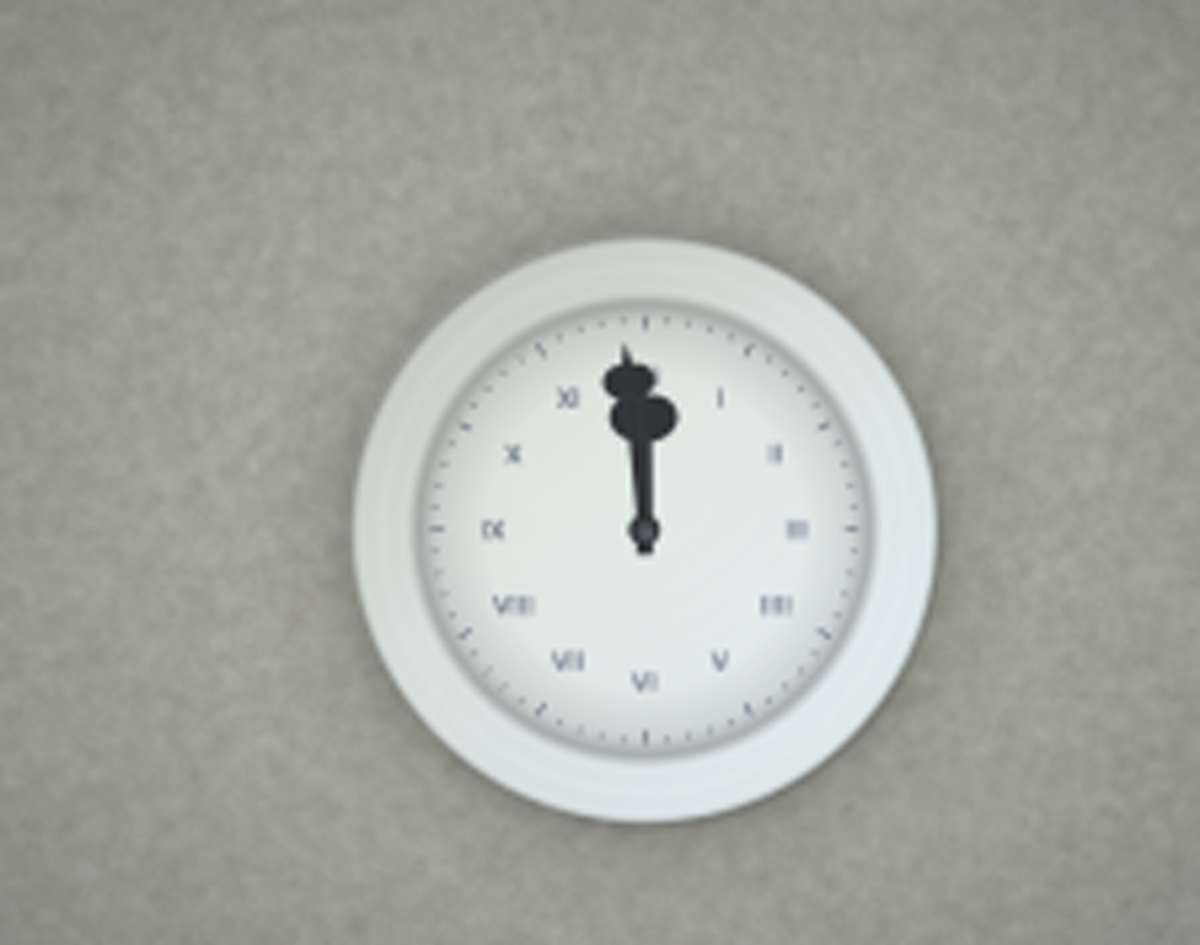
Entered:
11 h 59 min
